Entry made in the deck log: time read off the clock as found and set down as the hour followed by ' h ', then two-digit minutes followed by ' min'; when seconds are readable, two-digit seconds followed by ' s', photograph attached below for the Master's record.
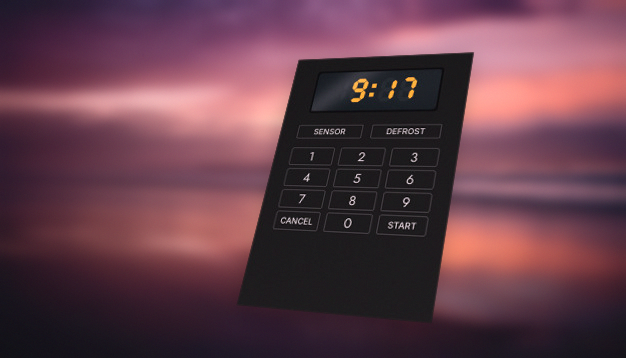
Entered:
9 h 17 min
